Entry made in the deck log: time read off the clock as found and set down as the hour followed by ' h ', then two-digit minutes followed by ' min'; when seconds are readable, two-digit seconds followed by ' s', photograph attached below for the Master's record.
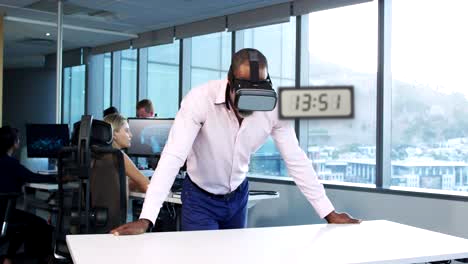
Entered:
13 h 51 min
